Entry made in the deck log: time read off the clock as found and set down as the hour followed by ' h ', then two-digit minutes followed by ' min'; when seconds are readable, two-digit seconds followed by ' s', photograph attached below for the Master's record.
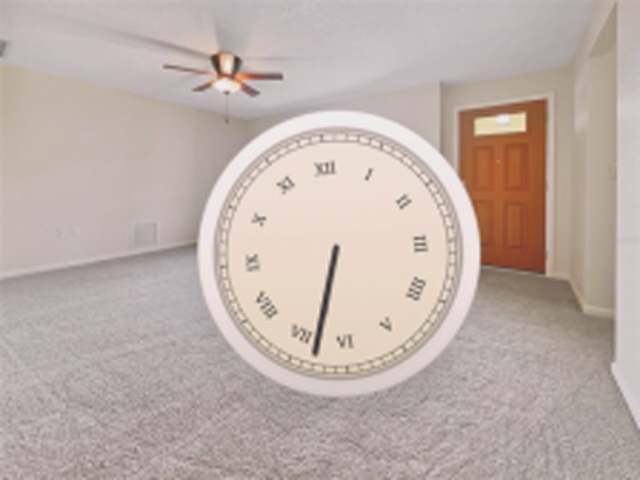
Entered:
6 h 33 min
